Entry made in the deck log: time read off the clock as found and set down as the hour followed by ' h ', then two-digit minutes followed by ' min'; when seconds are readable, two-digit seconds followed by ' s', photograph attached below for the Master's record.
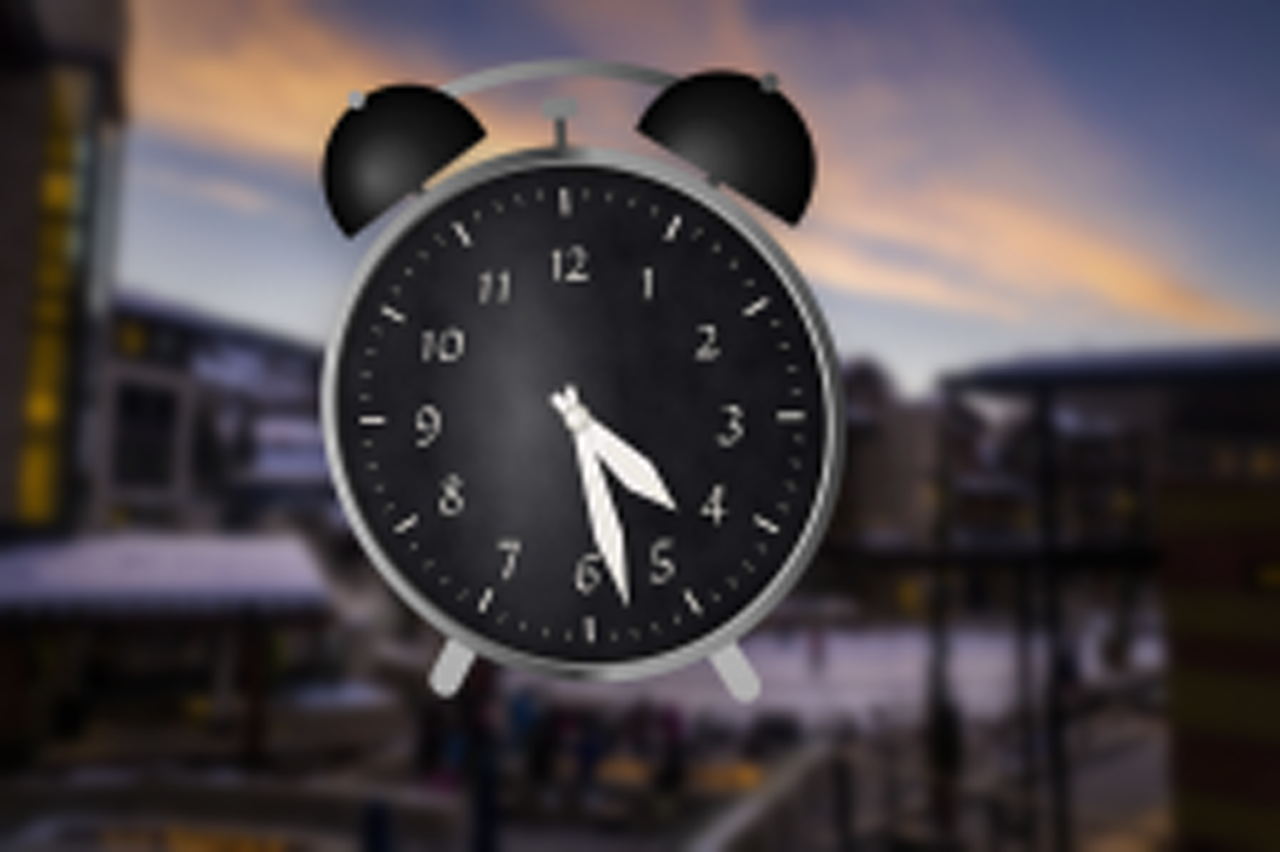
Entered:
4 h 28 min
